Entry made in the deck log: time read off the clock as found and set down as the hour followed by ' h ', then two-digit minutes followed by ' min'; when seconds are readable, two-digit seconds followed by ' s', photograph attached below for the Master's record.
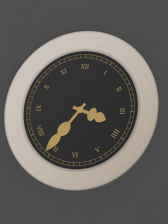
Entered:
3 h 36 min
